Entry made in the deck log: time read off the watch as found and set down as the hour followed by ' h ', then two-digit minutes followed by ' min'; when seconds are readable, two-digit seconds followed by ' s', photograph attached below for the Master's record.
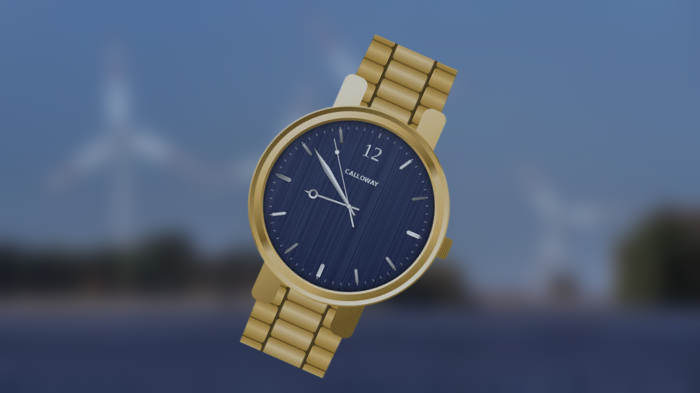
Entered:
8 h 50 min 54 s
